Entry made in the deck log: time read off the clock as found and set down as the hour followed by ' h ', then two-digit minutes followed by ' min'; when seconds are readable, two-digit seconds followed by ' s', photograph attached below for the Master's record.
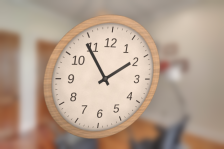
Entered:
1 h 54 min
